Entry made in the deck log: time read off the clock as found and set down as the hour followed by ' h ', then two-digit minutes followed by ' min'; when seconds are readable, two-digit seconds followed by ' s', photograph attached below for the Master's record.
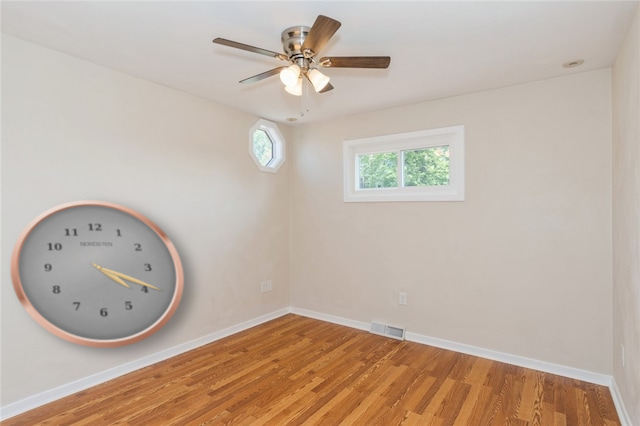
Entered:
4 h 19 min
